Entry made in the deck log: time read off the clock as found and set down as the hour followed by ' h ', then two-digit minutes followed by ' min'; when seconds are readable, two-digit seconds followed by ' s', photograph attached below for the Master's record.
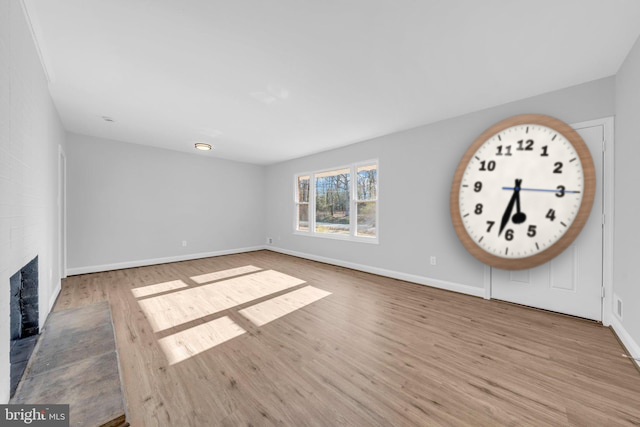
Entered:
5 h 32 min 15 s
